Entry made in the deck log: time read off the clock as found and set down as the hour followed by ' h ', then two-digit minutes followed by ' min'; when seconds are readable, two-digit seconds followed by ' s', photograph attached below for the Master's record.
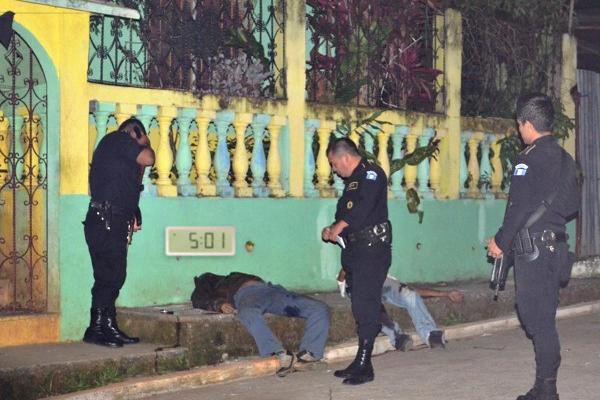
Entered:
5 h 01 min
